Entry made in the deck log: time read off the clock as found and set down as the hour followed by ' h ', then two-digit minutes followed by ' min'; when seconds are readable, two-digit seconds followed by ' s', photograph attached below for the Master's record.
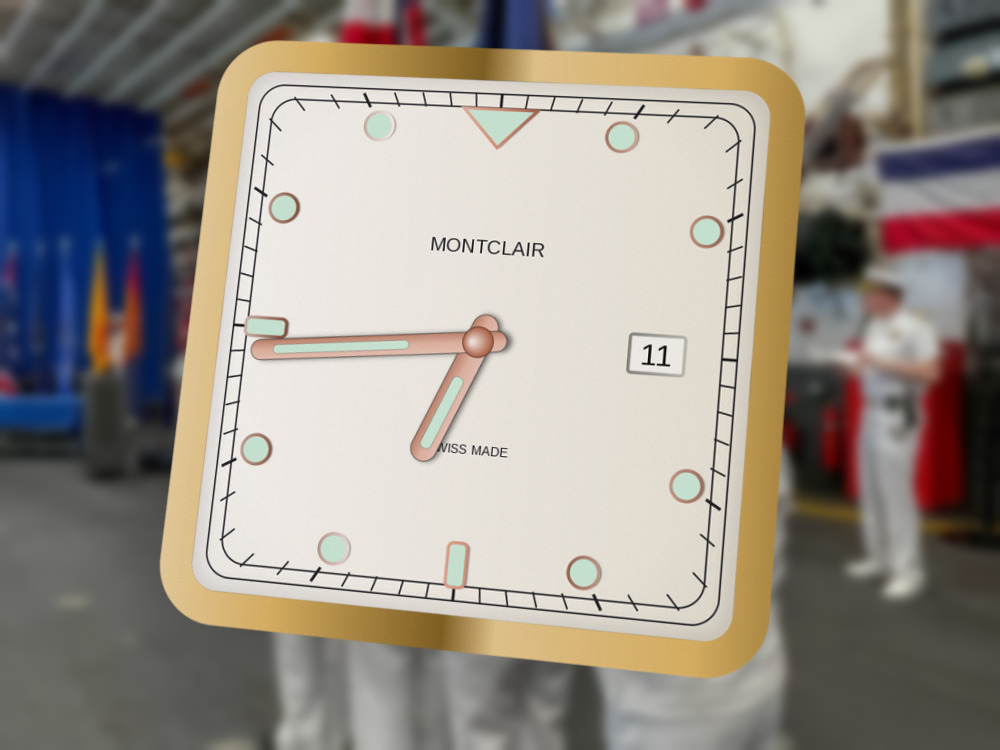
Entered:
6 h 44 min
